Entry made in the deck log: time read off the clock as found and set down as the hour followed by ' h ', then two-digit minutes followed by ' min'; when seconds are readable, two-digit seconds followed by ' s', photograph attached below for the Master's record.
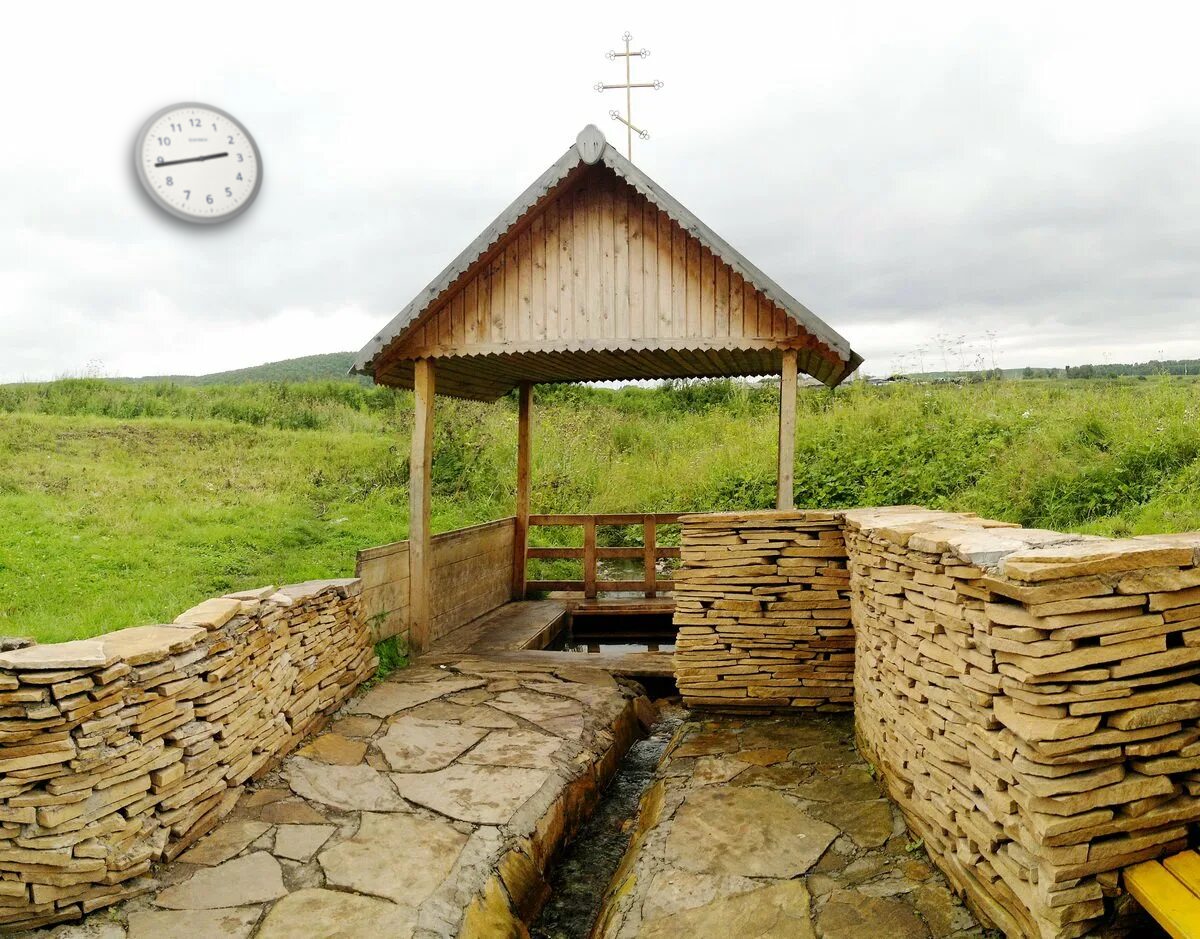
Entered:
2 h 44 min
